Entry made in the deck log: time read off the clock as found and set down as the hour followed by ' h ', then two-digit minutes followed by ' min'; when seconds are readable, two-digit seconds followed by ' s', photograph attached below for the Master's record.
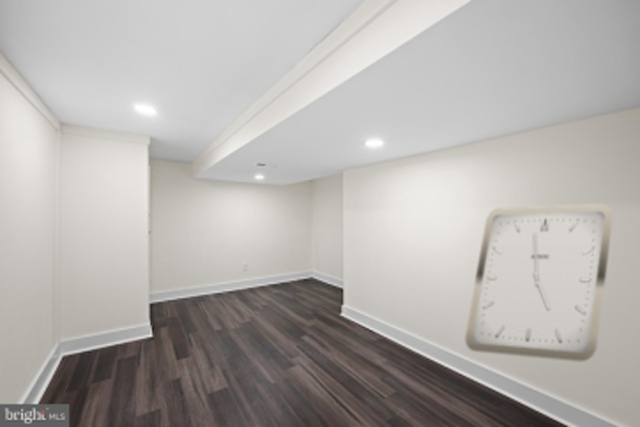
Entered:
4 h 58 min
